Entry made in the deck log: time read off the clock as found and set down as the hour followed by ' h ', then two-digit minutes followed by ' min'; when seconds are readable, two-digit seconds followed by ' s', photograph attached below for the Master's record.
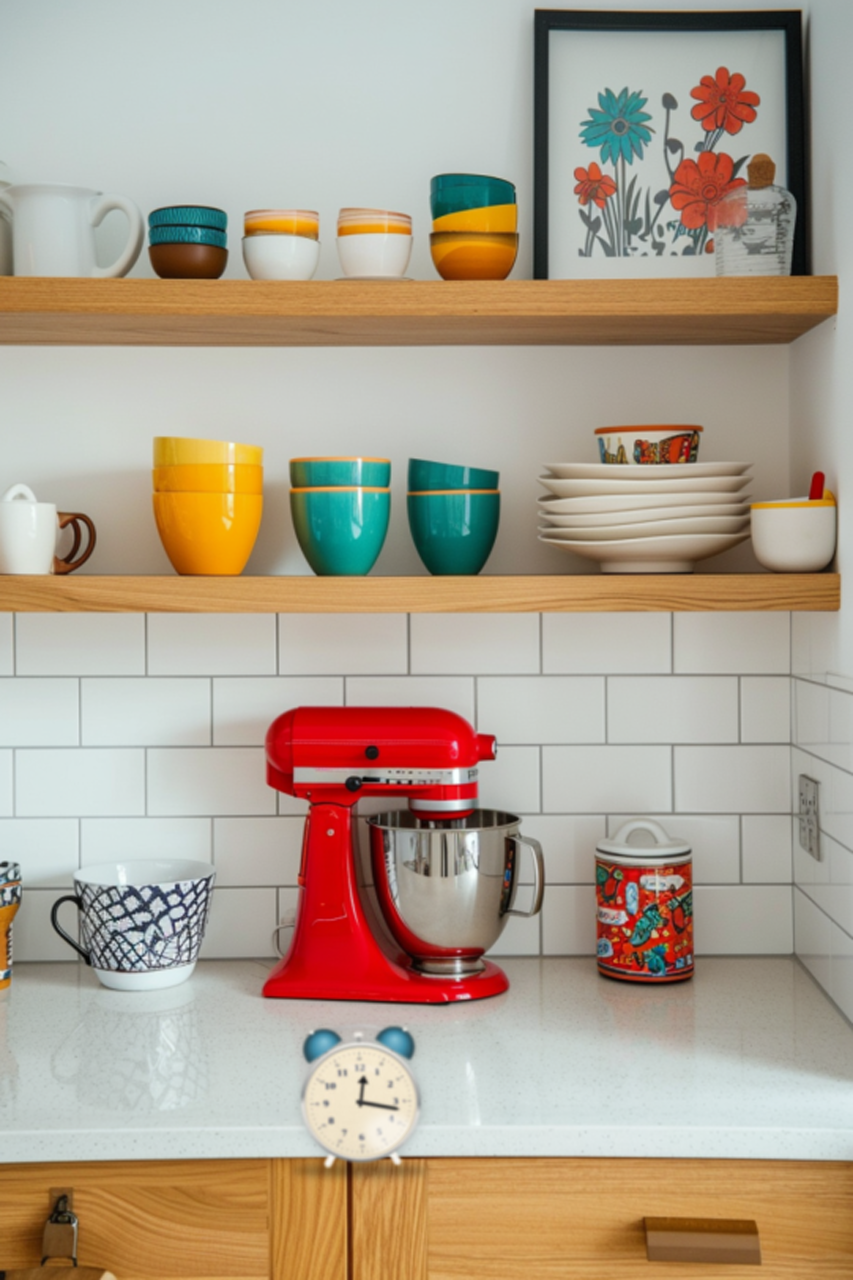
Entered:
12 h 17 min
